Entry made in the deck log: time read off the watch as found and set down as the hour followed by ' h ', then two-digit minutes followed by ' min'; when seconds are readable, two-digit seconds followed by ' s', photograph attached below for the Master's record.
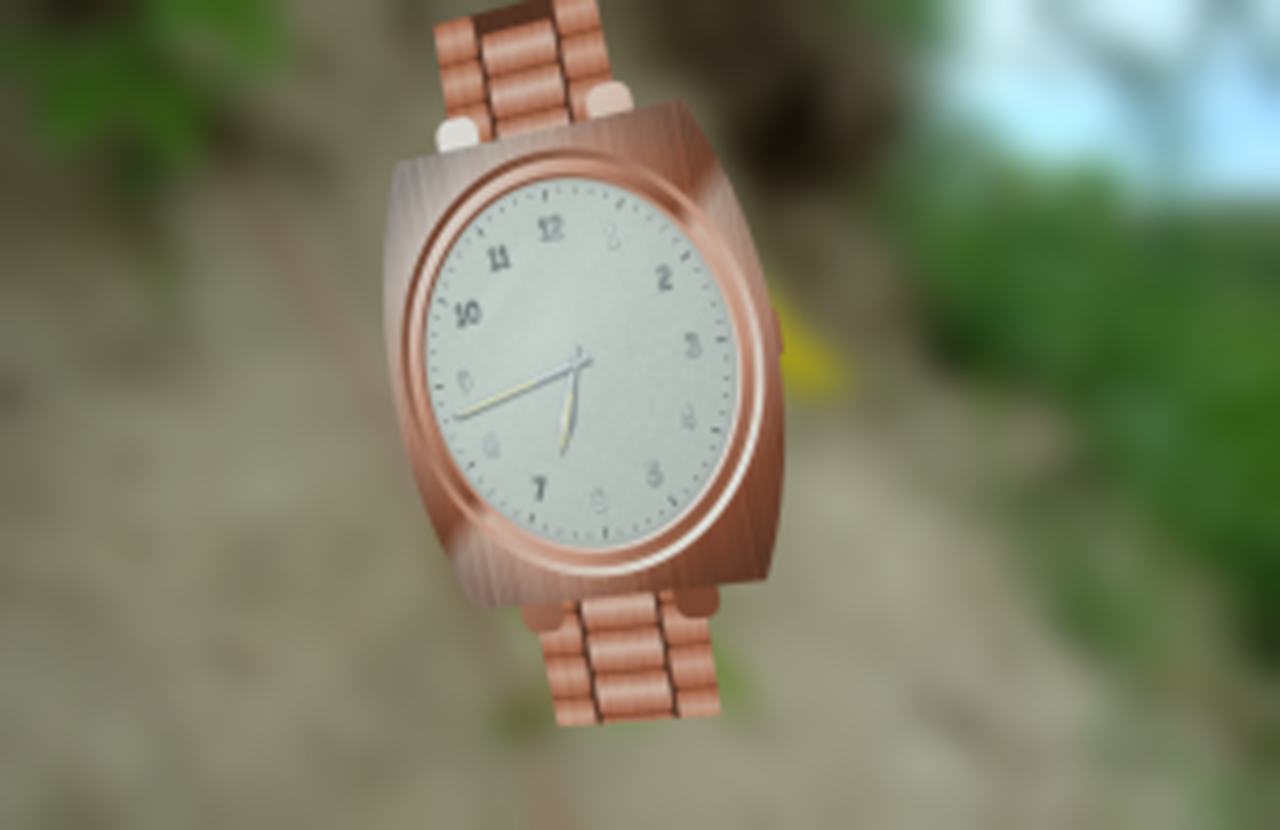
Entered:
6 h 43 min
